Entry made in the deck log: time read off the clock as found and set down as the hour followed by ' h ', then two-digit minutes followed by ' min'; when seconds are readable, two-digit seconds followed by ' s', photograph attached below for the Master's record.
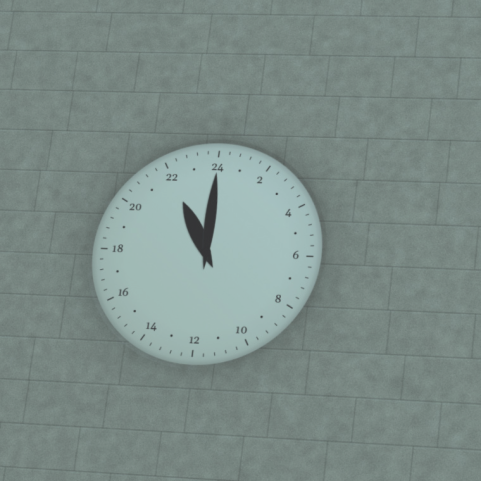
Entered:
22 h 00 min
